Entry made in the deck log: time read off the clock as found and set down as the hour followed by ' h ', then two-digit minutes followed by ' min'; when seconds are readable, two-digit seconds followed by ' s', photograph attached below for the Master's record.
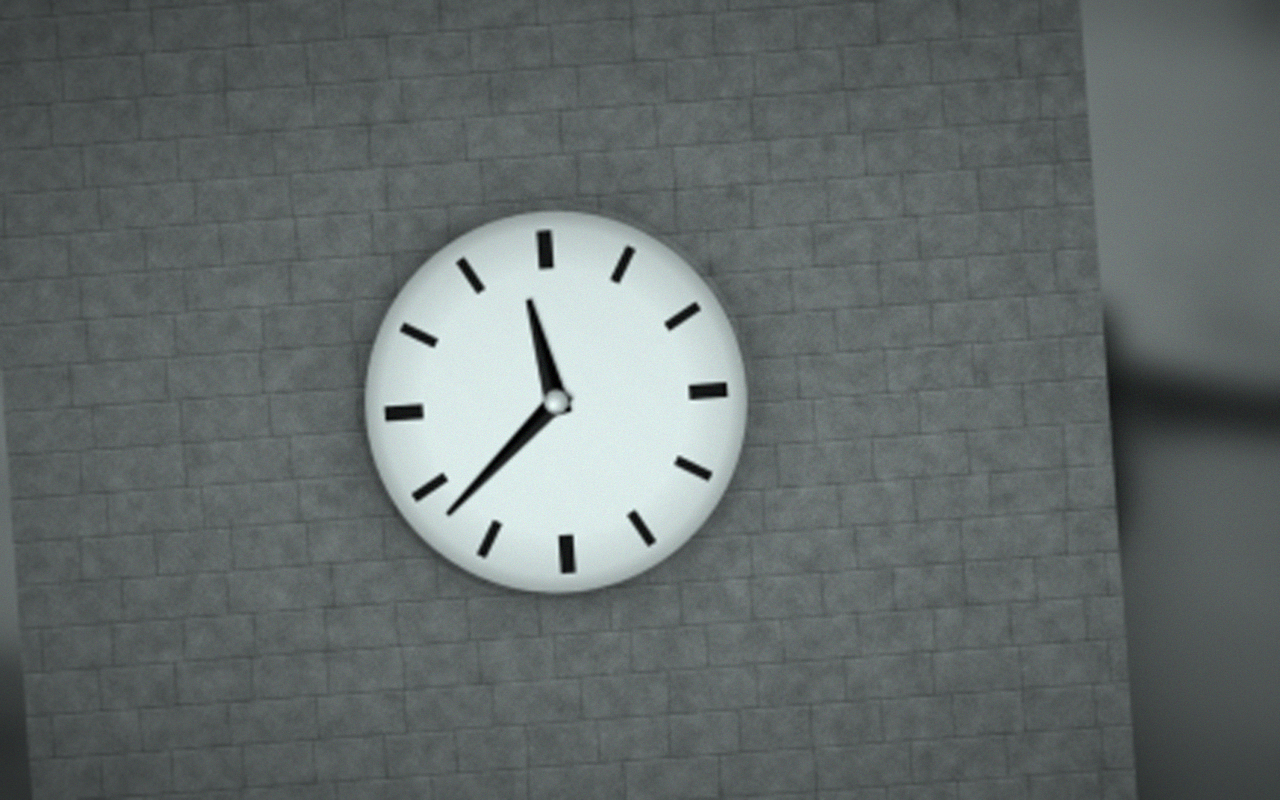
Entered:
11 h 38 min
